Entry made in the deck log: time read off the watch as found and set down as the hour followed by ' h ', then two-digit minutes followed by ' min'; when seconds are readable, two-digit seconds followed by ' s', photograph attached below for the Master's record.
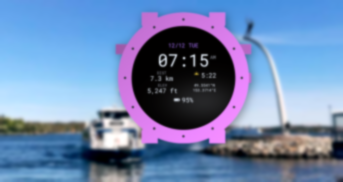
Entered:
7 h 15 min
